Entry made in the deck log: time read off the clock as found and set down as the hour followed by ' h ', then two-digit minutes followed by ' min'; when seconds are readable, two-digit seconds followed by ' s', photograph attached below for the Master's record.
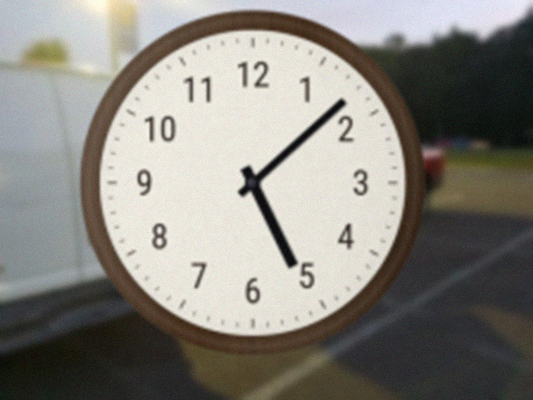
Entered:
5 h 08 min
